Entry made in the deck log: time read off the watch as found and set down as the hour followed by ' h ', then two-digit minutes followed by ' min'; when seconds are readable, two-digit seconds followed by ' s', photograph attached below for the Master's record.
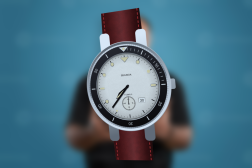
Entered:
7 h 37 min
